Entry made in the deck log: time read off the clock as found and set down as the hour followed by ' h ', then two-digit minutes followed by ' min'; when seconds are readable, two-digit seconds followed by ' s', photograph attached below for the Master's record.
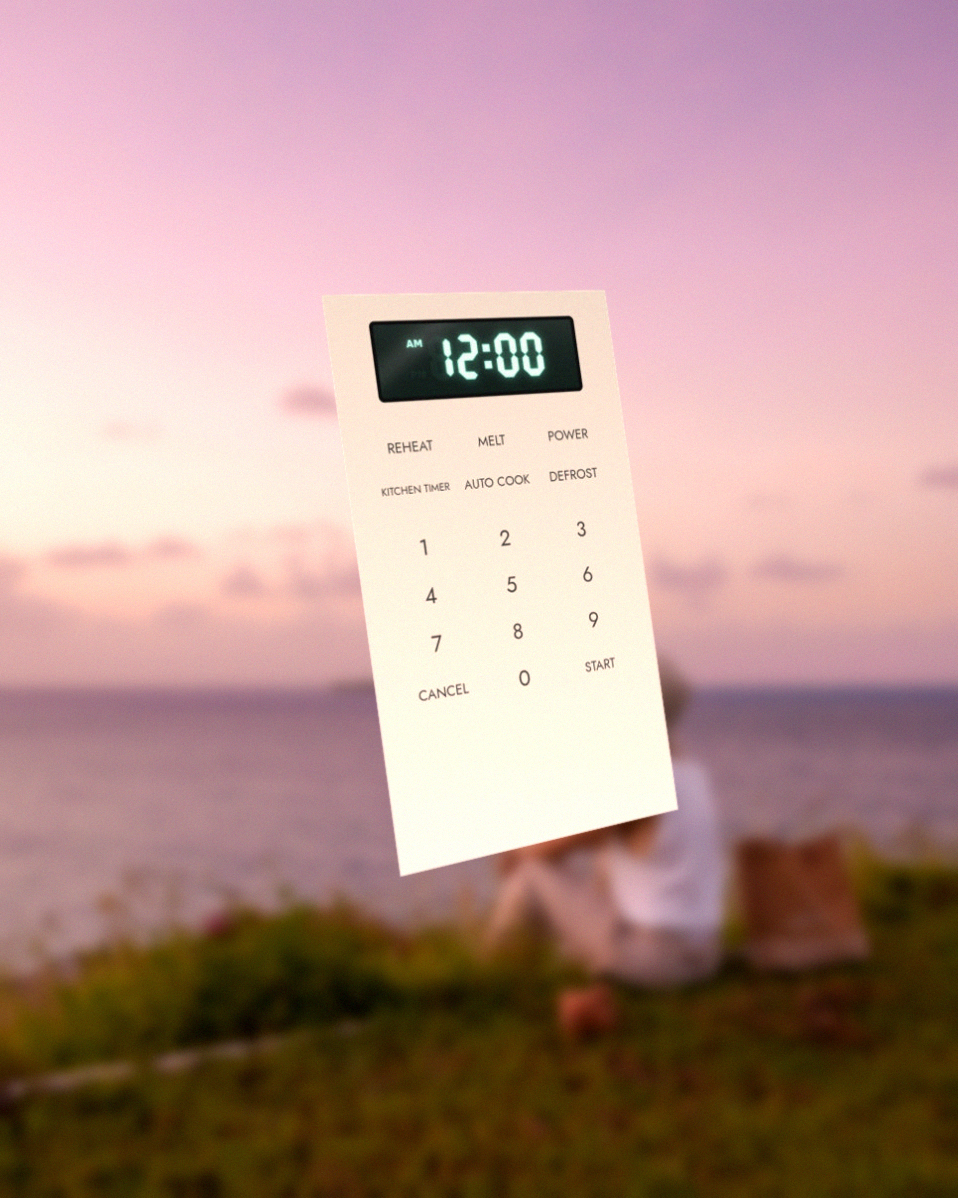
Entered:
12 h 00 min
